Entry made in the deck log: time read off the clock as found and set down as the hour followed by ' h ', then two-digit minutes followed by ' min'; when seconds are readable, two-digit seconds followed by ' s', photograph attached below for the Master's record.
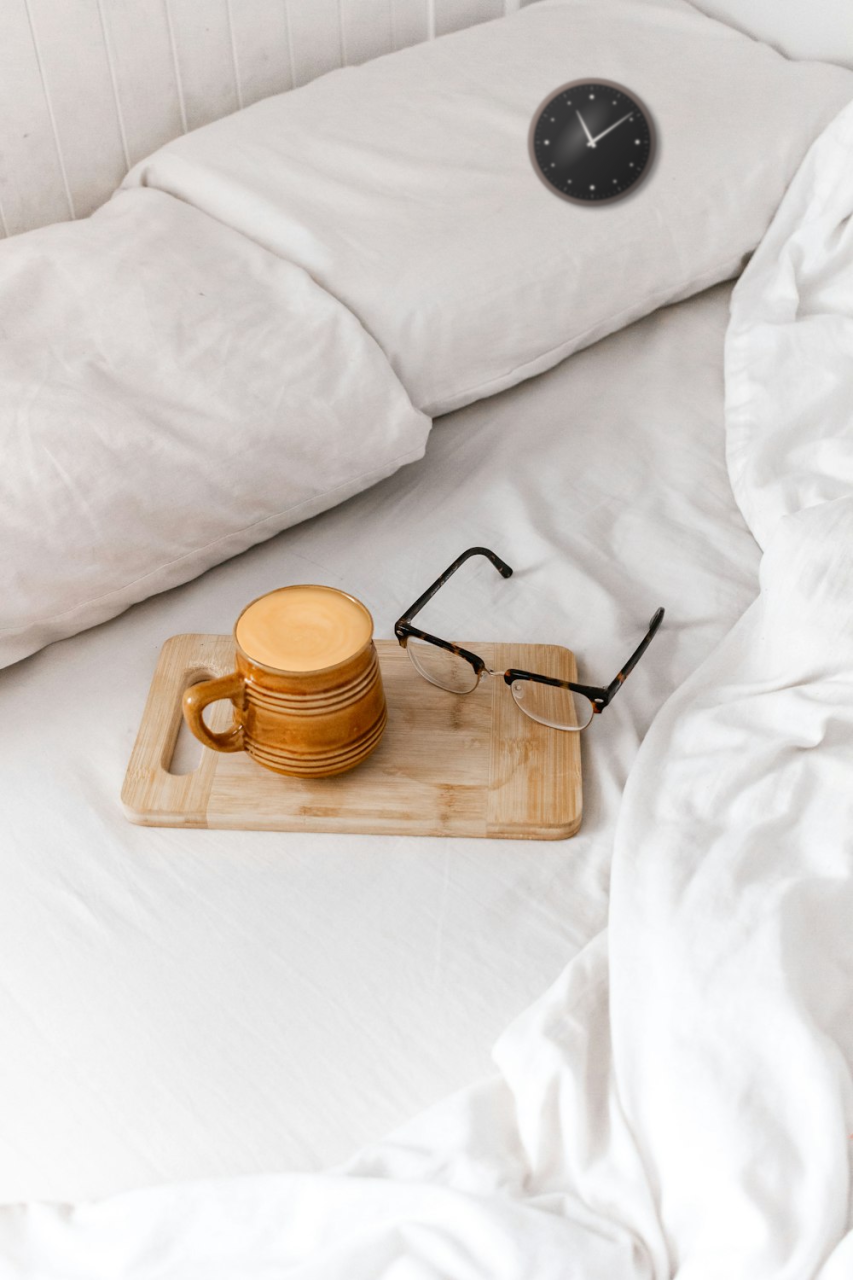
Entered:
11 h 09 min
